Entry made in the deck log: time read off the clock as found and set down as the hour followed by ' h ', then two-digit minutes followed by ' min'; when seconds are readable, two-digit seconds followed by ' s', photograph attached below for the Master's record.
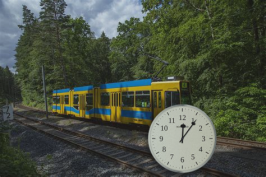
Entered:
12 h 06 min
